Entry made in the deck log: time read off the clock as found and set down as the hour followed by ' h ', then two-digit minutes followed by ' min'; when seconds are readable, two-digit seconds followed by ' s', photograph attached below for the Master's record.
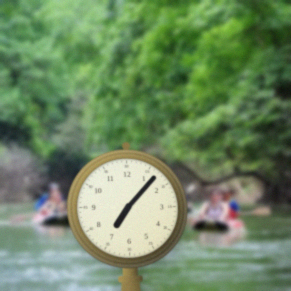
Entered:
7 h 07 min
